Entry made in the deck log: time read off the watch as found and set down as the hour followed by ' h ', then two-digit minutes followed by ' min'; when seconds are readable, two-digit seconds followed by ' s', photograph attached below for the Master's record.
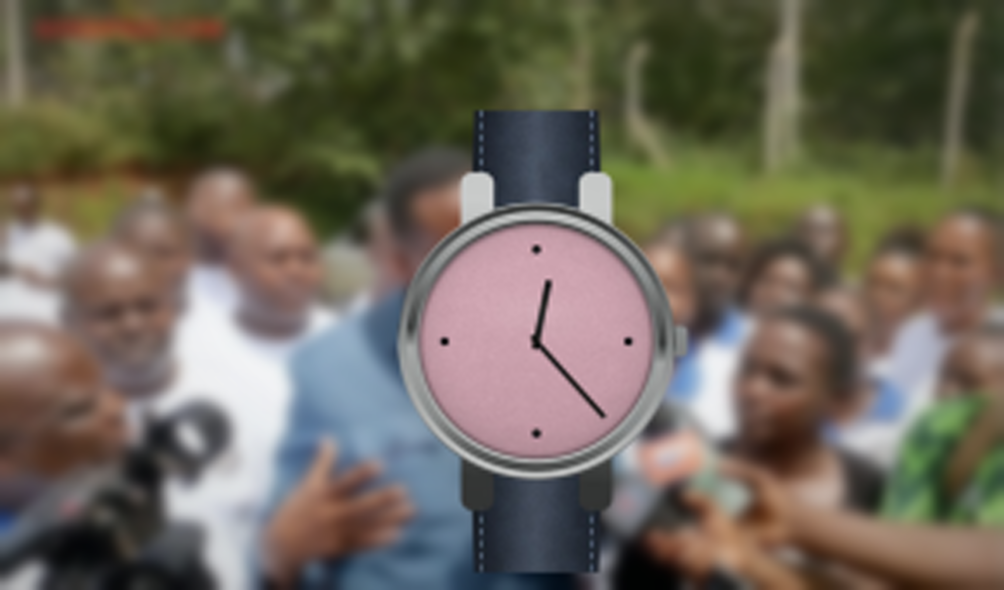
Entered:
12 h 23 min
